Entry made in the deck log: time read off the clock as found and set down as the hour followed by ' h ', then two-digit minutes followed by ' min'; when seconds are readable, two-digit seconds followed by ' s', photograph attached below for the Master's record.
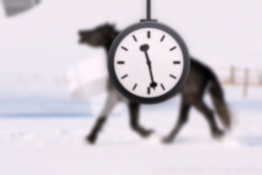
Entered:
11 h 28 min
